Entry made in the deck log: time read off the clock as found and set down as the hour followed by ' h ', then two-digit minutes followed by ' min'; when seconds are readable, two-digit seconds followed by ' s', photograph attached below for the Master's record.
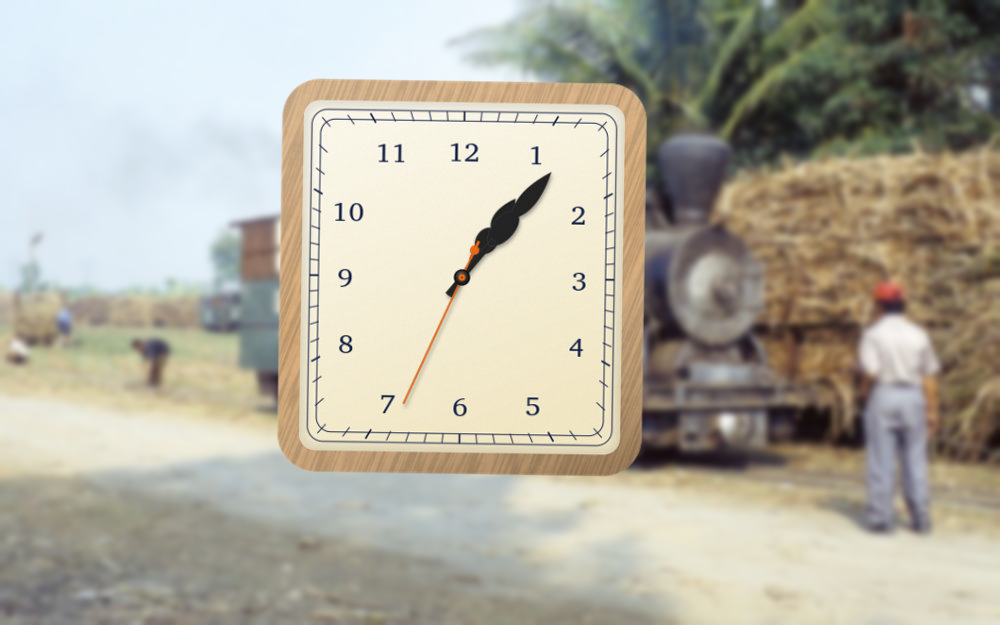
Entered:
1 h 06 min 34 s
